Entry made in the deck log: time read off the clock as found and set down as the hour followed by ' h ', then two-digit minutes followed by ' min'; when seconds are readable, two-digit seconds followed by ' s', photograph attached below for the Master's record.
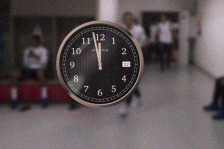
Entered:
11 h 58 min
